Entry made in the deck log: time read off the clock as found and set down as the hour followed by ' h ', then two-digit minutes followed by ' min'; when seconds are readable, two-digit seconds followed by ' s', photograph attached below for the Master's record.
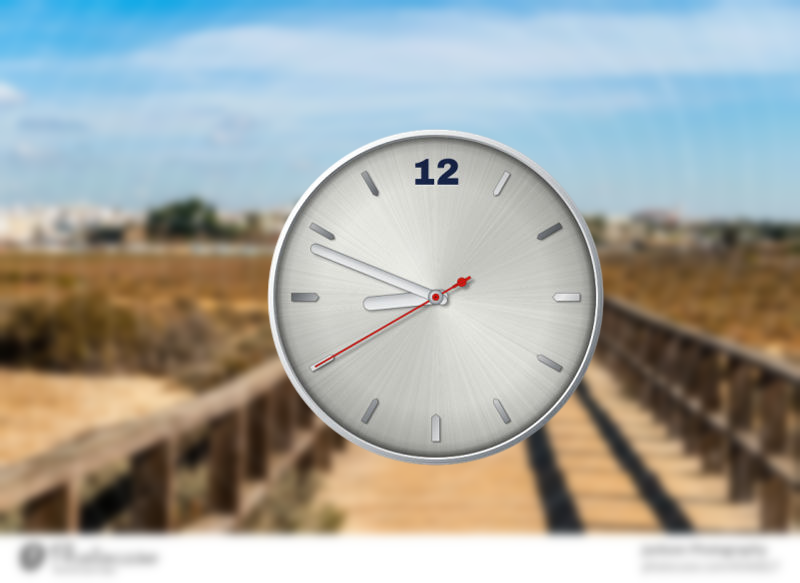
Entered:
8 h 48 min 40 s
